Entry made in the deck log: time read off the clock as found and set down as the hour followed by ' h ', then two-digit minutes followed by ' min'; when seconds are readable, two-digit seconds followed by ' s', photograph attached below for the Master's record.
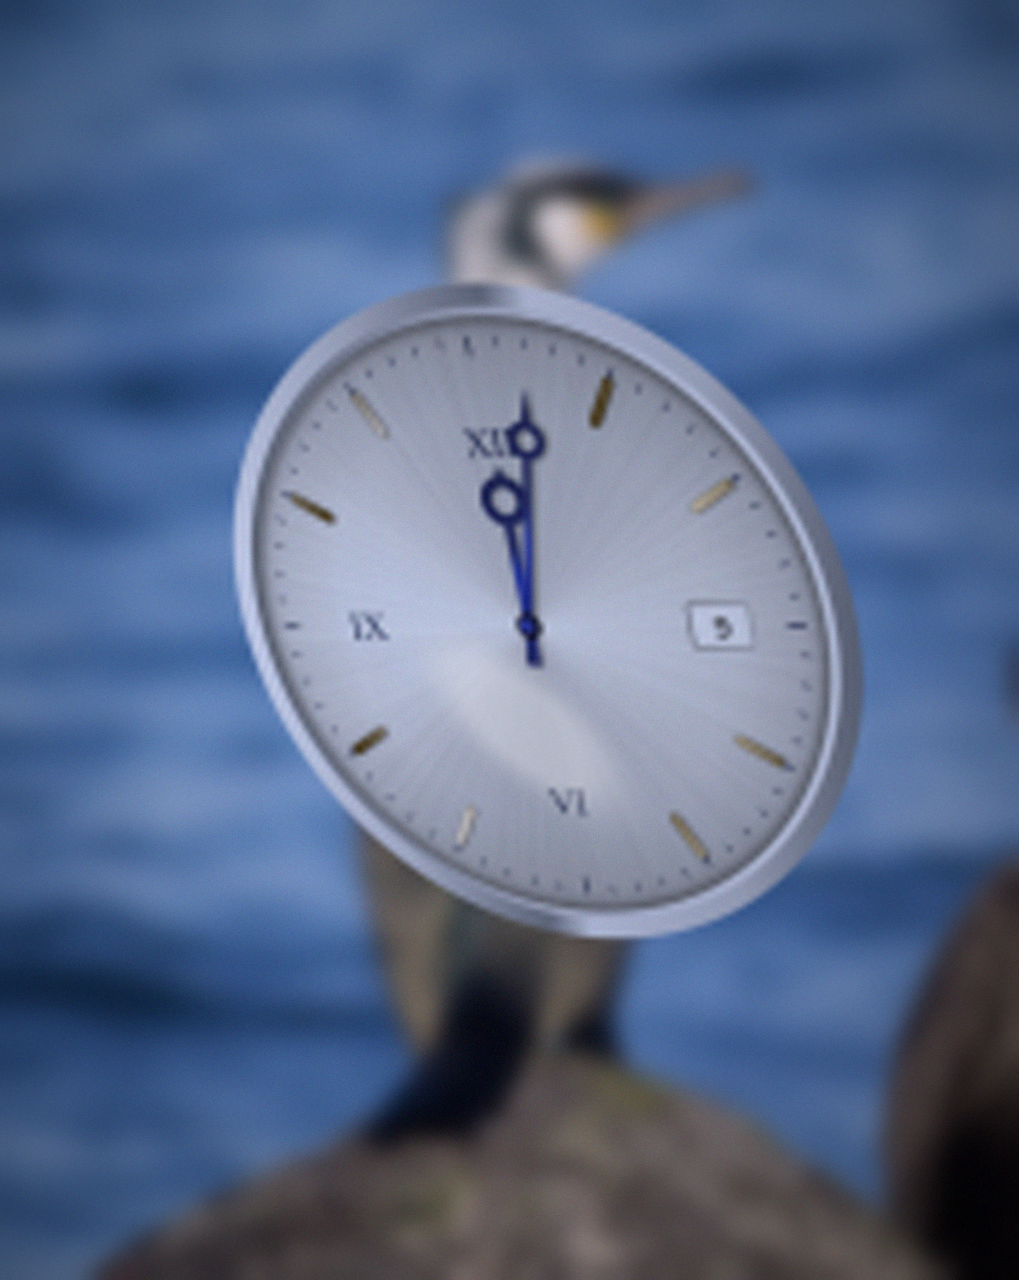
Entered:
12 h 02 min
